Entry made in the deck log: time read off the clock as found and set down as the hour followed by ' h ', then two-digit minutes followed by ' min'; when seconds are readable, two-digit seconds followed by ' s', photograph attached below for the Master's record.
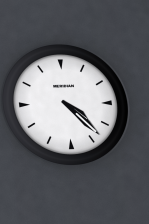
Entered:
4 h 23 min
